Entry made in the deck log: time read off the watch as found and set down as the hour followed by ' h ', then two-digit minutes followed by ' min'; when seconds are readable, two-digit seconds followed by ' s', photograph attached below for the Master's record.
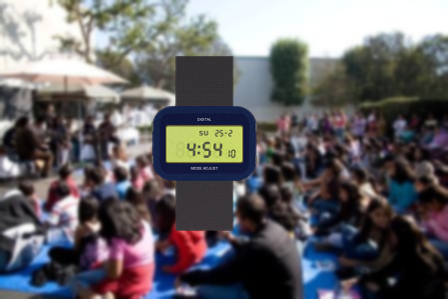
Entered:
4 h 54 min 10 s
